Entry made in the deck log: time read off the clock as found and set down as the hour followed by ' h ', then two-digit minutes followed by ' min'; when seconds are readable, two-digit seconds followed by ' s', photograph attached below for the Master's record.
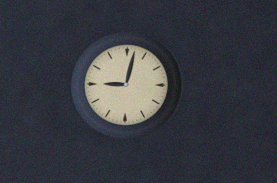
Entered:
9 h 02 min
